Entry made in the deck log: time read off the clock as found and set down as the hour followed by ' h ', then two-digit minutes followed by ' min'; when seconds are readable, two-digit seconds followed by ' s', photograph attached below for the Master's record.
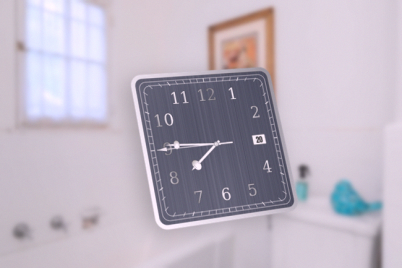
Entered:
7 h 45 min 45 s
